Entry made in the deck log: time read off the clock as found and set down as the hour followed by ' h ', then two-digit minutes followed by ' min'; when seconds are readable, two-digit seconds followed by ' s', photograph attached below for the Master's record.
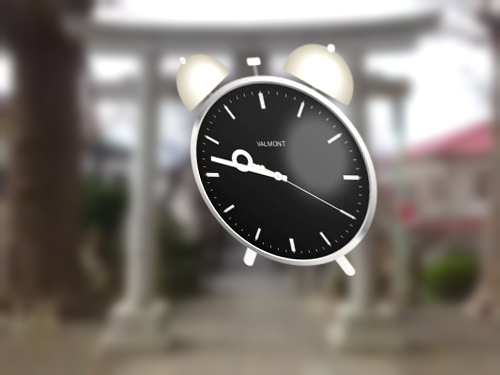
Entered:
9 h 47 min 20 s
